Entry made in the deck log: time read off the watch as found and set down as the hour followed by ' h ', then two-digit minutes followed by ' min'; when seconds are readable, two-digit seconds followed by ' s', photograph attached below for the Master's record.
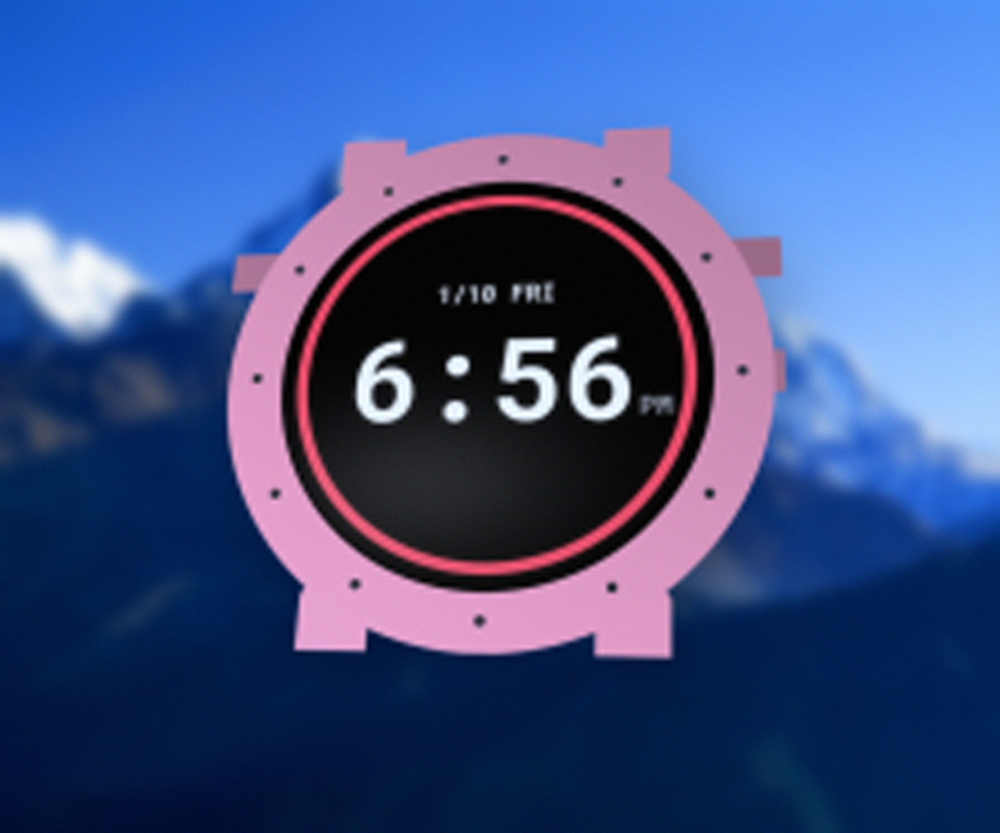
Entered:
6 h 56 min
